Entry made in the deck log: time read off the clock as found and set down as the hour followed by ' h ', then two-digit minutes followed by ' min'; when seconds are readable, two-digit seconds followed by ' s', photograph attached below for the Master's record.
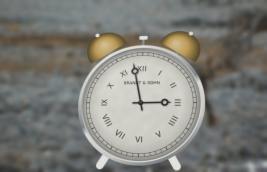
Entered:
2 h 58 min
